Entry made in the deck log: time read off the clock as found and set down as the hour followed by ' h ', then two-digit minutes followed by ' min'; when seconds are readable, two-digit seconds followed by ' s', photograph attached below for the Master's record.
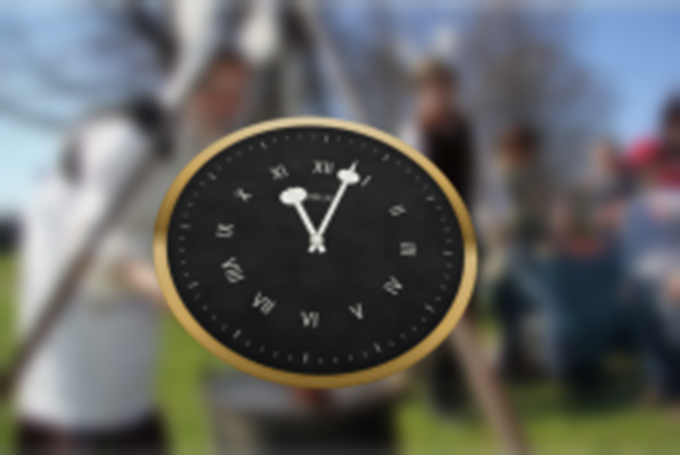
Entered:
11 h 03 min
